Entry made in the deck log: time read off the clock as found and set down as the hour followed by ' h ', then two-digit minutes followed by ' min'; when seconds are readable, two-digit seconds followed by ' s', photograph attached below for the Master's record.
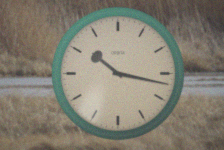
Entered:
10 h 17 min
